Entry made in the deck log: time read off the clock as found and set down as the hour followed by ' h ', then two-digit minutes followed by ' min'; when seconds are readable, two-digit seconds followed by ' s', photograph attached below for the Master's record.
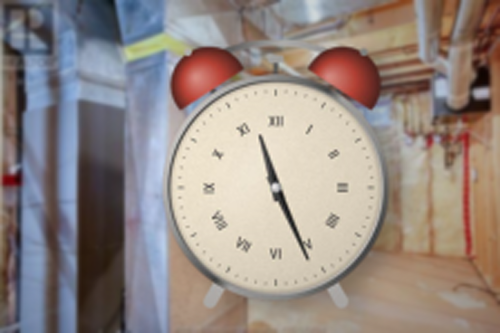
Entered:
11 h 26 min
